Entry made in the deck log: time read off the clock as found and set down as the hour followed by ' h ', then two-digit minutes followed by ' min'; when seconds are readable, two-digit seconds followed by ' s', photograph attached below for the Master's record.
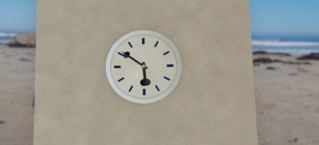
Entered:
5 h 51 min
